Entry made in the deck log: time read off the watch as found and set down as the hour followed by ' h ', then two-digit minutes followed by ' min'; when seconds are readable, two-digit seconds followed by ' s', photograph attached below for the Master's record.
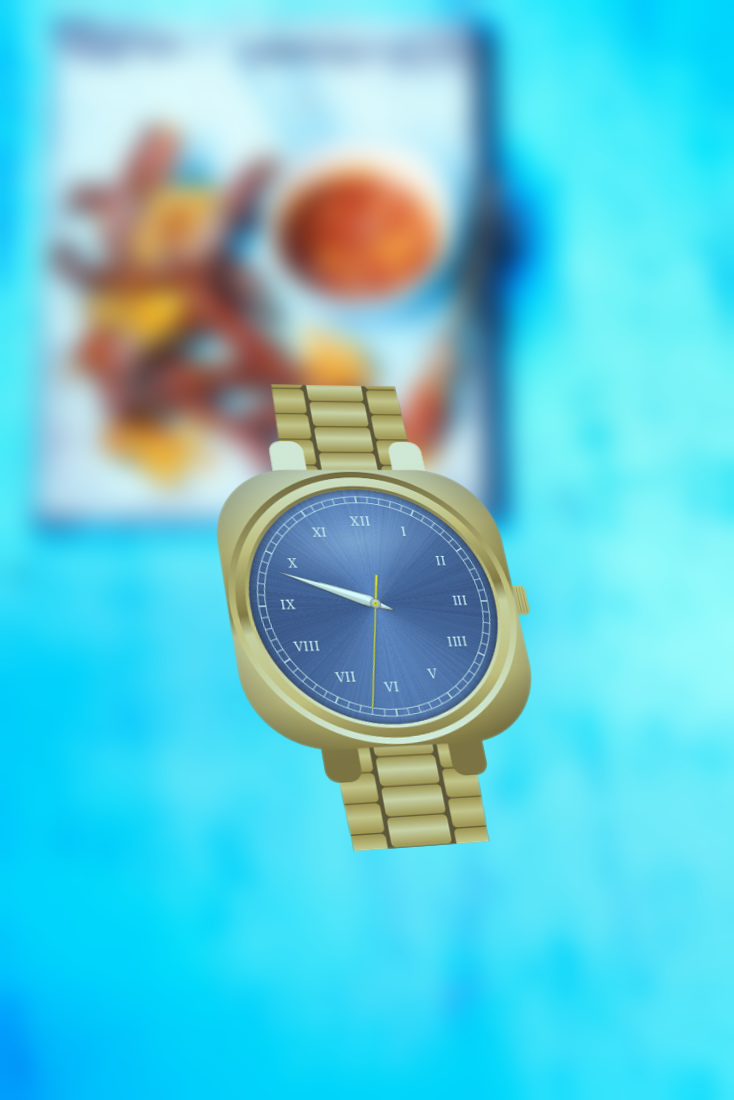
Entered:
9 h 48 min 32 s
